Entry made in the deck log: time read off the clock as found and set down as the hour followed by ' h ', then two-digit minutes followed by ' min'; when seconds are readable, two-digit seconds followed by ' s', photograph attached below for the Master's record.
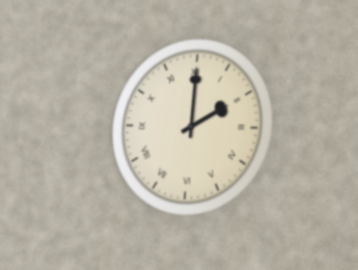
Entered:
2 h 00 min
